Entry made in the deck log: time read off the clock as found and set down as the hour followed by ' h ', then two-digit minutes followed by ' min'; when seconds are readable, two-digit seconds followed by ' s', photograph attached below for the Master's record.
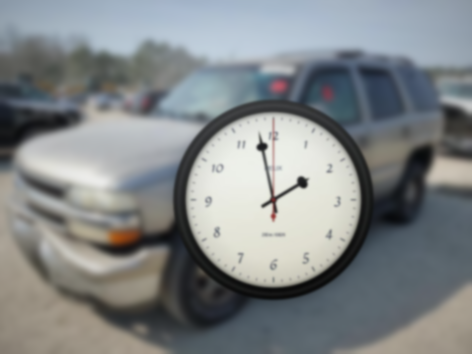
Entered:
1 h 58 min 00 s
